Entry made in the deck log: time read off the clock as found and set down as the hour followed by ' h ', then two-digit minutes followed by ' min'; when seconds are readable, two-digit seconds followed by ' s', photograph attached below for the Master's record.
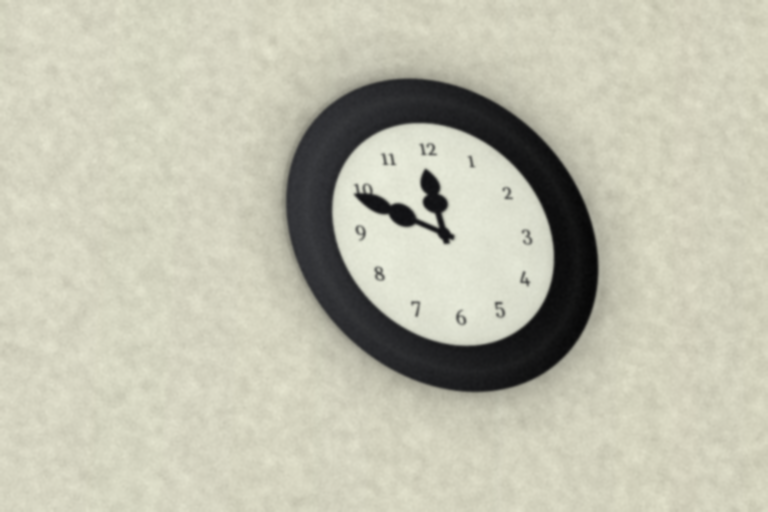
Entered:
11 h 49 min
